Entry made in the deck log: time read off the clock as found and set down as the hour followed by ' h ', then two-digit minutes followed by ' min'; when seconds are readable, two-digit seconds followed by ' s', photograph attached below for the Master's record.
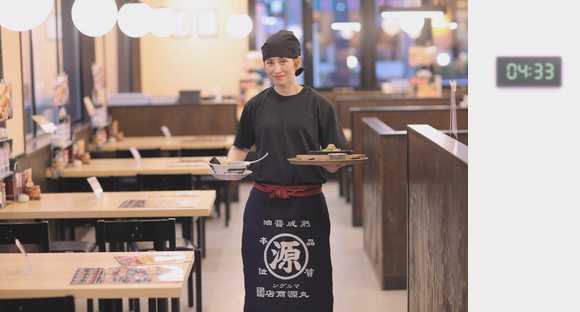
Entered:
4 h 33 min
